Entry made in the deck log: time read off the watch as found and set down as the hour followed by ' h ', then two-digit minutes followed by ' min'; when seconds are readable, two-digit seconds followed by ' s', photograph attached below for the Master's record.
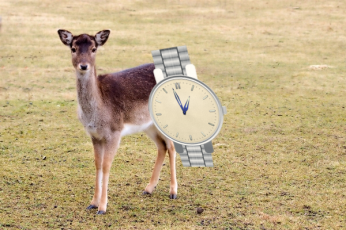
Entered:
12 h 58 min
